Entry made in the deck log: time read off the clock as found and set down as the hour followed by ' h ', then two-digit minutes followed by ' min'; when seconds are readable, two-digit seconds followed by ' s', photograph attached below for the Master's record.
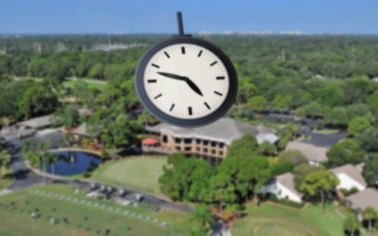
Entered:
4 h 48 min
